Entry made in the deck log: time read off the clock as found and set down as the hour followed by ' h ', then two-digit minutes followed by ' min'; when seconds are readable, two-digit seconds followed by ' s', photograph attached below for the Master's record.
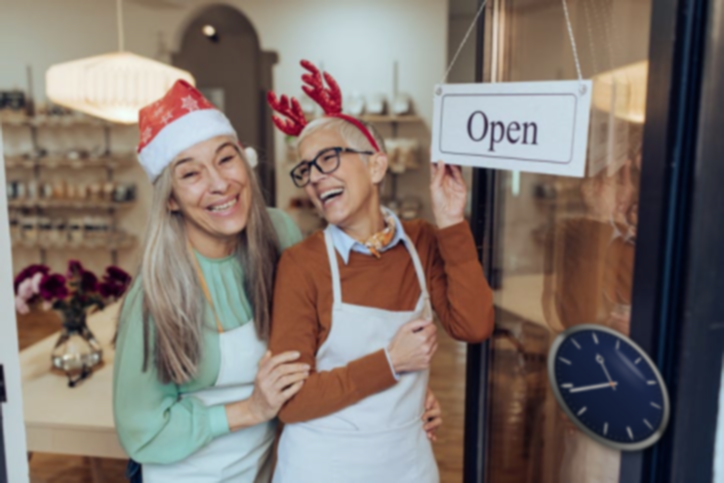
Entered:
11 h 44 min
